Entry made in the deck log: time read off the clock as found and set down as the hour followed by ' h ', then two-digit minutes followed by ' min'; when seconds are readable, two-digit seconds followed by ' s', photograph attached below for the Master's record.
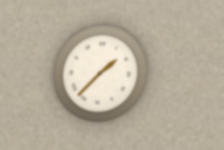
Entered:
1 h 37 min
